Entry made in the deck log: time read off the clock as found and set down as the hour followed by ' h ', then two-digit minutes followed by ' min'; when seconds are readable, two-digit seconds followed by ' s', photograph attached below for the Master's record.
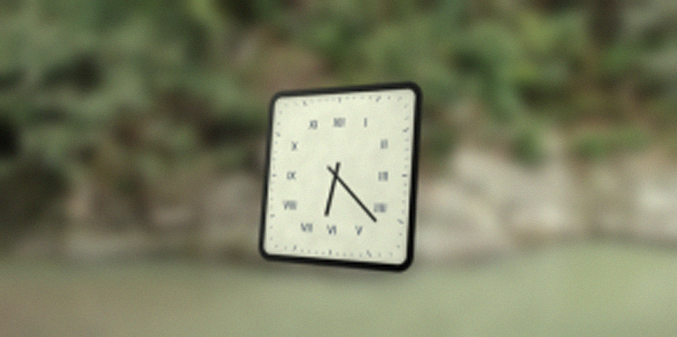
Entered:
6 h 22 min
